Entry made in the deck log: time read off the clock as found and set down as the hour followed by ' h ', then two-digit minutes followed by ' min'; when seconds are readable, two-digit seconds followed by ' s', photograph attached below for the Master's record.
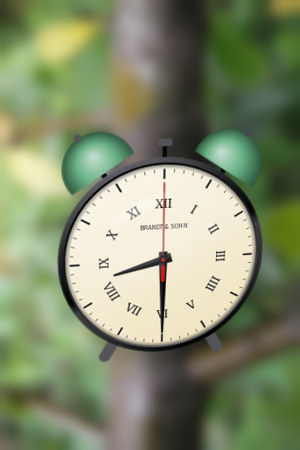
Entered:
8 h 30 min 00 s
